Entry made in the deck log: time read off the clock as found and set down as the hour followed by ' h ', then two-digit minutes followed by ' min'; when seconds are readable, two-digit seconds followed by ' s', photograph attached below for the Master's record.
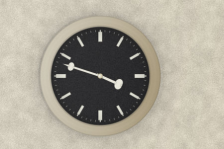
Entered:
3 h 48 min
